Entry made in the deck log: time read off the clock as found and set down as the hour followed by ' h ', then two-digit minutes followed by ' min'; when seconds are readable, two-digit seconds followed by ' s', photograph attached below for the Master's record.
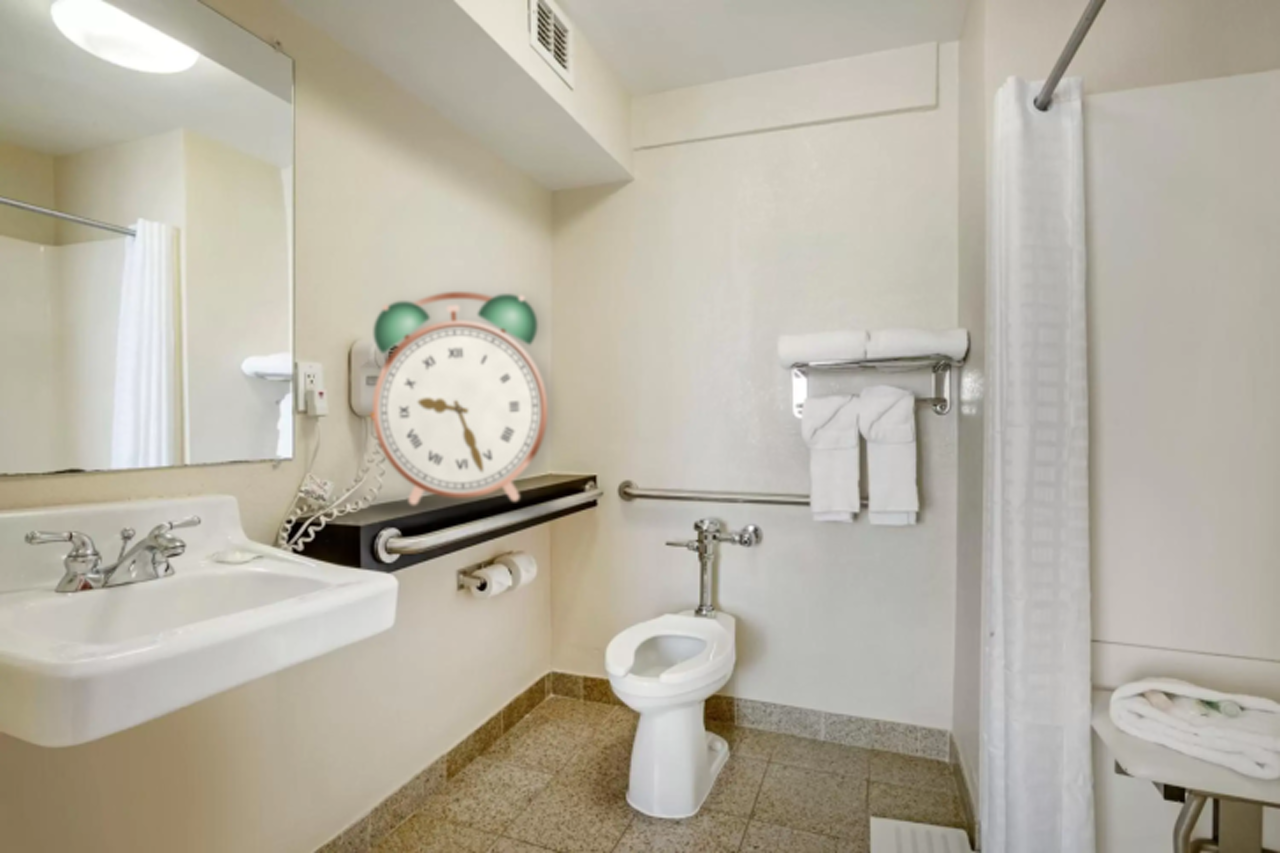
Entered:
9 h 27 min
